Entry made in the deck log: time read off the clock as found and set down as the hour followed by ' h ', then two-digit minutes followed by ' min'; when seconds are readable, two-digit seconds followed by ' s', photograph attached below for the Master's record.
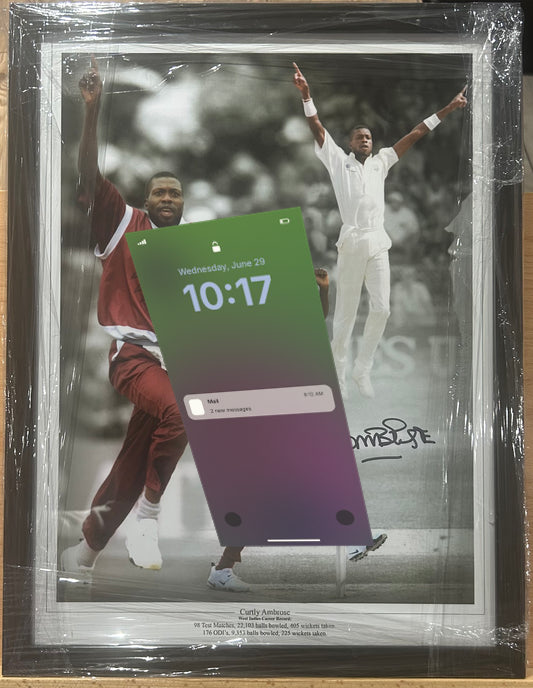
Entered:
10 h 17 min
